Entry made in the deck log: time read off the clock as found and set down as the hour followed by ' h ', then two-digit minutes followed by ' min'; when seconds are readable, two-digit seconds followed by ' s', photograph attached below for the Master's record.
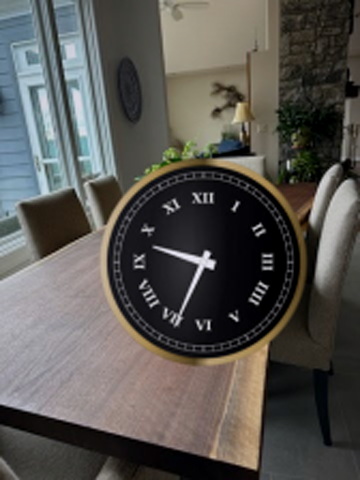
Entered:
9 h 34 min
